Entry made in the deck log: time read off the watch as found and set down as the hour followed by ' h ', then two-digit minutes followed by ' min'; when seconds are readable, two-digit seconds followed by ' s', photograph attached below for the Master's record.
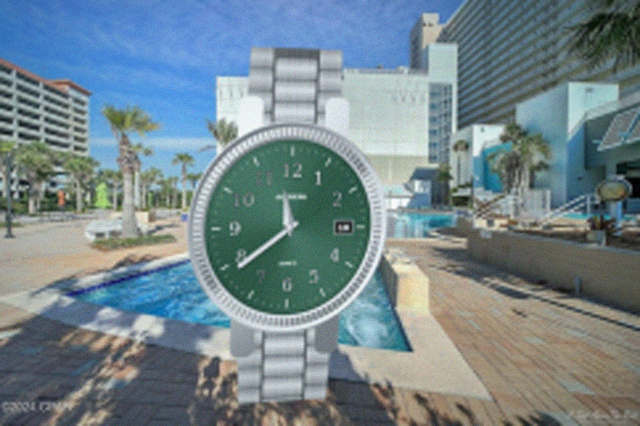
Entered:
11 h 39 min
